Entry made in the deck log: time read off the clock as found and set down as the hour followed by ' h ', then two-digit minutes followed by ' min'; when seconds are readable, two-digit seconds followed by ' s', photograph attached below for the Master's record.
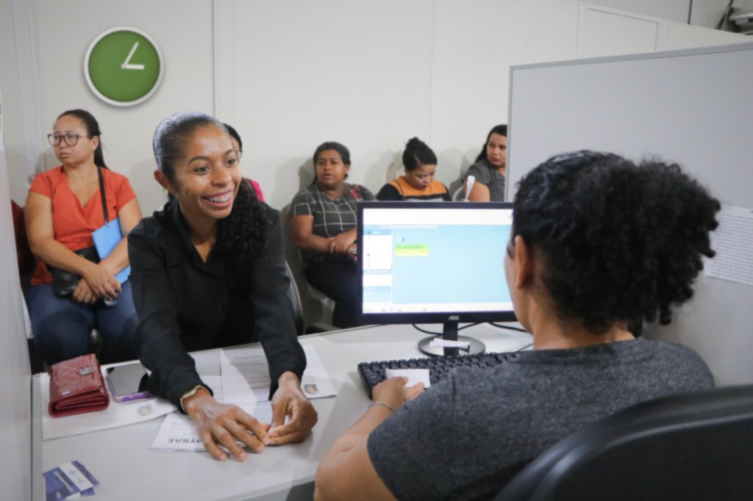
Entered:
3 h 05 min
